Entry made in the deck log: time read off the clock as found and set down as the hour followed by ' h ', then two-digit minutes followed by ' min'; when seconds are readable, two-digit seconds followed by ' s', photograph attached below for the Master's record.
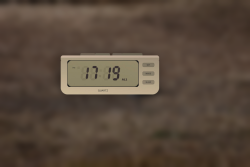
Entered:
17 h 19 min
